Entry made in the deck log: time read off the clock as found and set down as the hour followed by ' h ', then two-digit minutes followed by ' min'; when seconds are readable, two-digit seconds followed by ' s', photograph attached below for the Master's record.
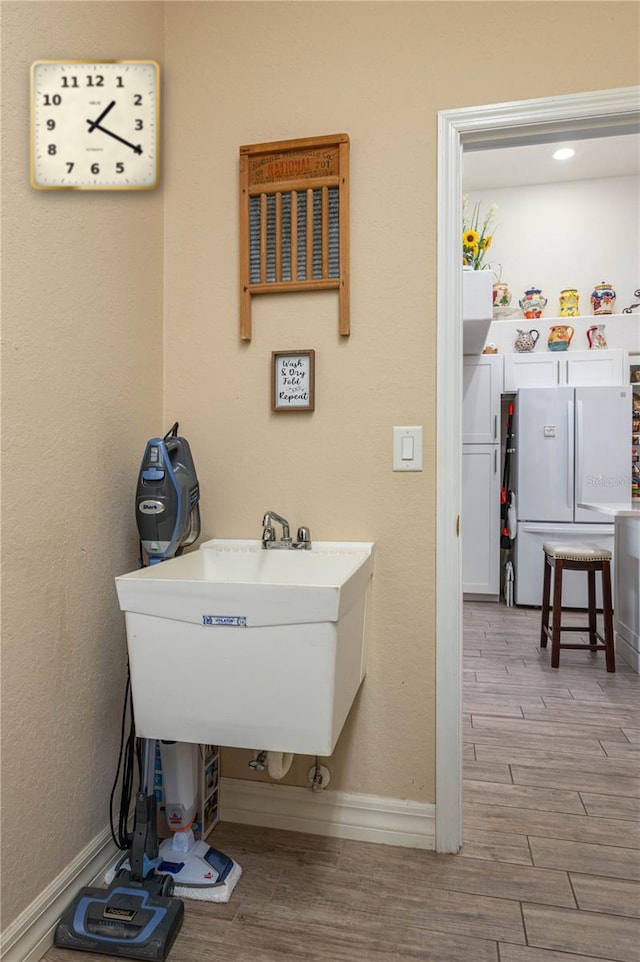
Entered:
1 h 20 min
